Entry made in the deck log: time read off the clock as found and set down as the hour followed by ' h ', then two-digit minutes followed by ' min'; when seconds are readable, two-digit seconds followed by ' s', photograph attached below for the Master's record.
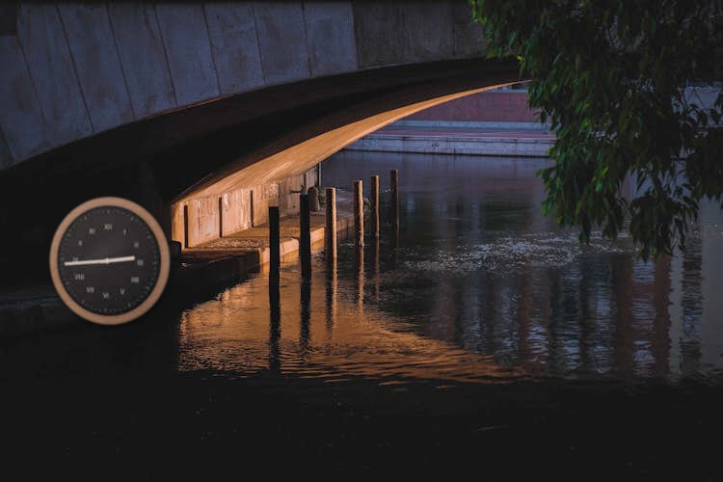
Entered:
2 h 44 min
